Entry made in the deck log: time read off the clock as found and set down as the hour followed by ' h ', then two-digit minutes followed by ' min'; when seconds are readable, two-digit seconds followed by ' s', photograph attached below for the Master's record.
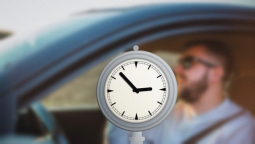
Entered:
2 h 53 min
